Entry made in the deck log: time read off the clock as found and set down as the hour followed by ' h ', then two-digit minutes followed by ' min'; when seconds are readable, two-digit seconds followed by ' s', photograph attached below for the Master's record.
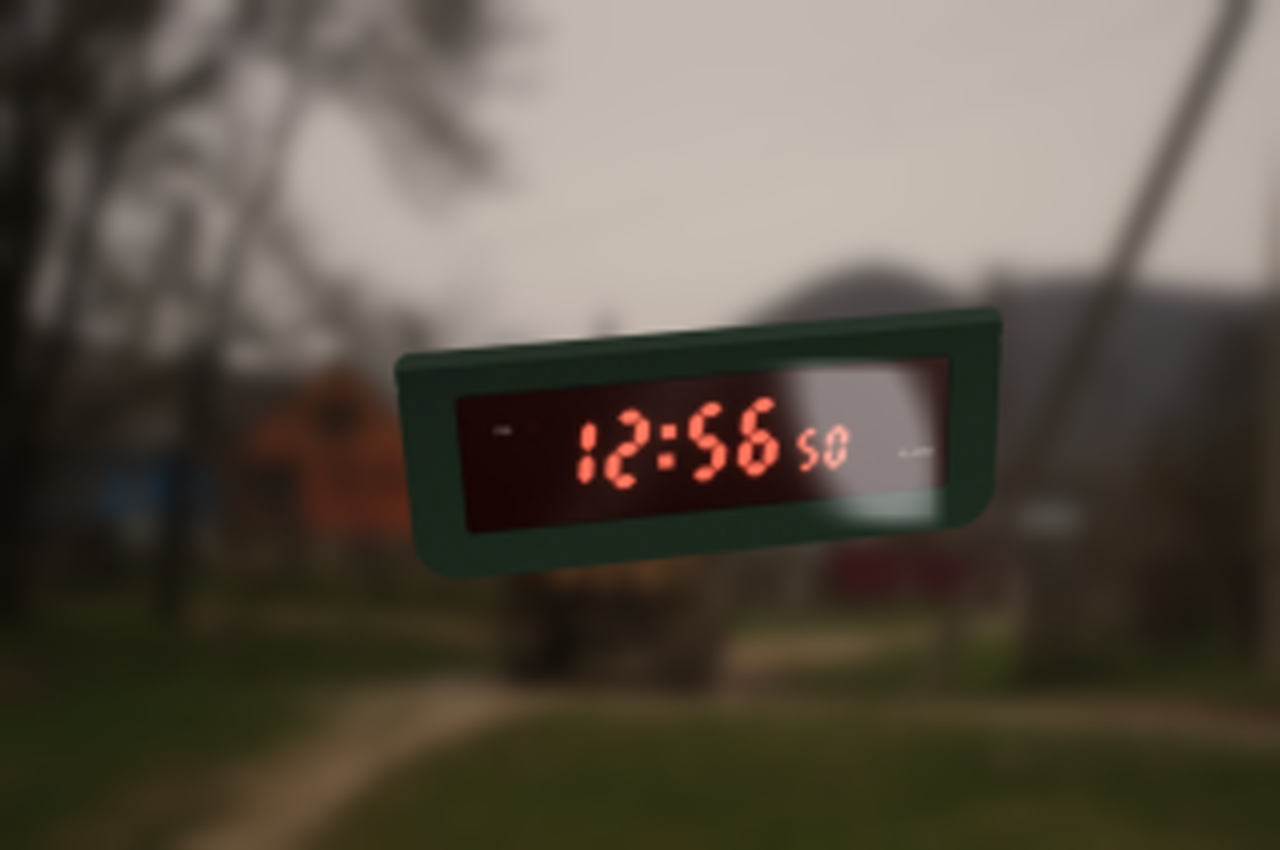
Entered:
12 h 56 min 50 s
